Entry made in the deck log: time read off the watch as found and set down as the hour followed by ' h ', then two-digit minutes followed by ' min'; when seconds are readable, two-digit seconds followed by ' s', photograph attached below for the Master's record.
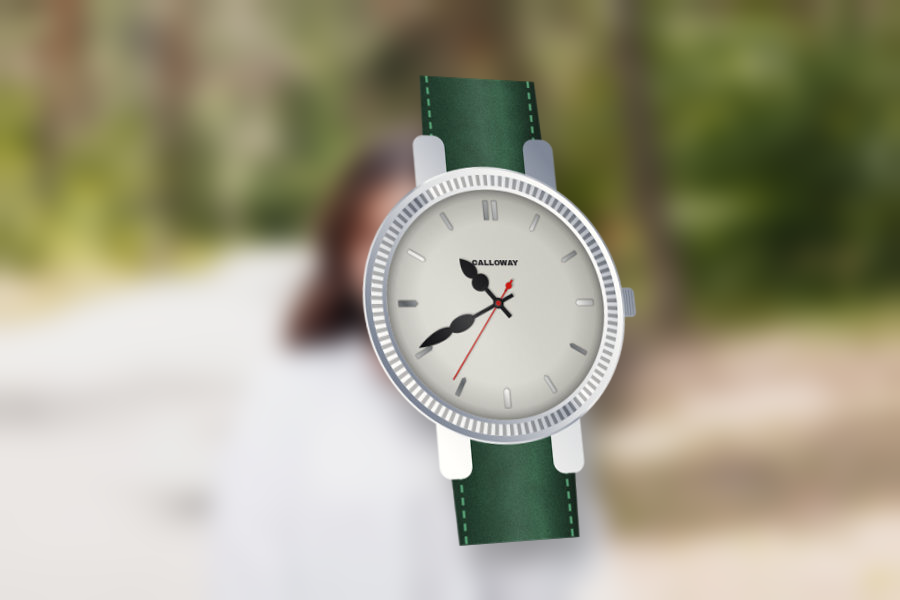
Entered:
10 h 40 min 36 s
